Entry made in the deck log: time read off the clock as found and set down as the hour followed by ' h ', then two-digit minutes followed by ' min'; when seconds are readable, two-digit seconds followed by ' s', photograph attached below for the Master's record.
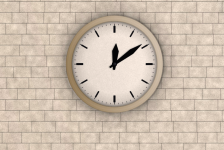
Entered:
12 h 09 min
